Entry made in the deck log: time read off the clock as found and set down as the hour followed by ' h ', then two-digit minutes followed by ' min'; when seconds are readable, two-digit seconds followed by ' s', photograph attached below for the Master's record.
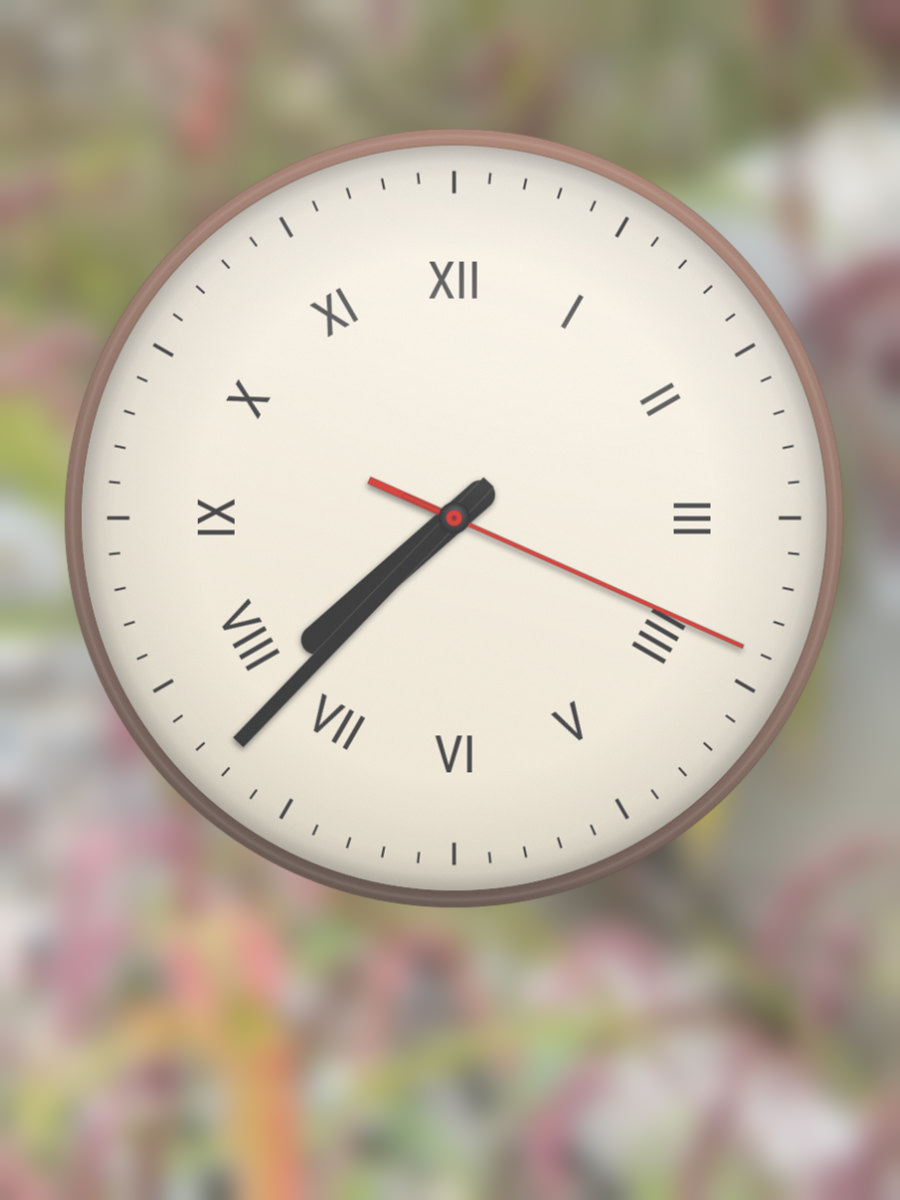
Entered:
7 h 37 min 19 s
